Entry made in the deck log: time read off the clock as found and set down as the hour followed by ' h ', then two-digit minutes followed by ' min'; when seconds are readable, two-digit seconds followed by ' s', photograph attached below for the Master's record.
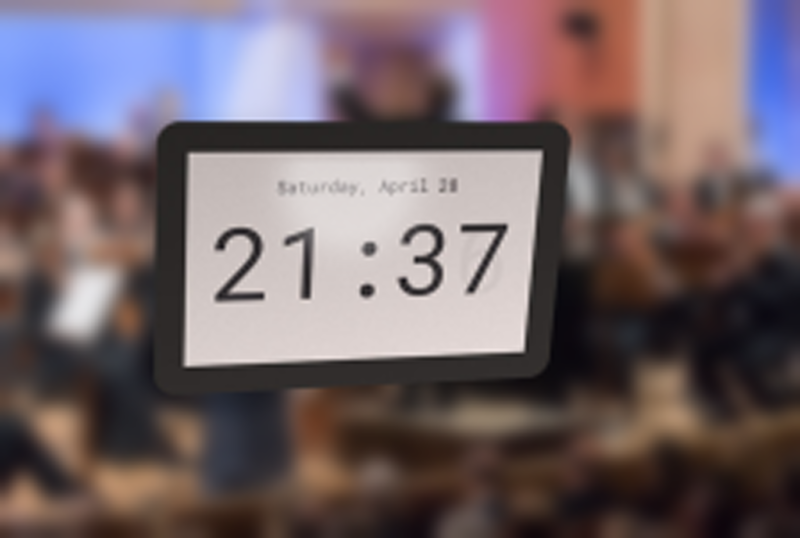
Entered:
21 h 37 min
